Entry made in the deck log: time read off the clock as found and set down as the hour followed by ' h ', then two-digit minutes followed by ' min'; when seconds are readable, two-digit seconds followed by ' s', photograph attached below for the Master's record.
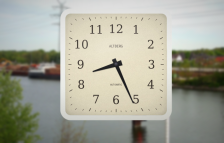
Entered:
8 h 26 min
